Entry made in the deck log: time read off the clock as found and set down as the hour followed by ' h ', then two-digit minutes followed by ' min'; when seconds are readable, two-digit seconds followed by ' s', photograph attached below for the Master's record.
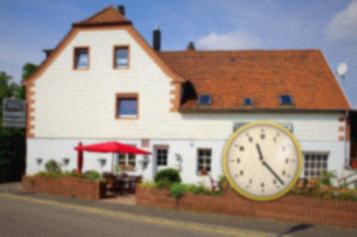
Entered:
11 h 23 min
